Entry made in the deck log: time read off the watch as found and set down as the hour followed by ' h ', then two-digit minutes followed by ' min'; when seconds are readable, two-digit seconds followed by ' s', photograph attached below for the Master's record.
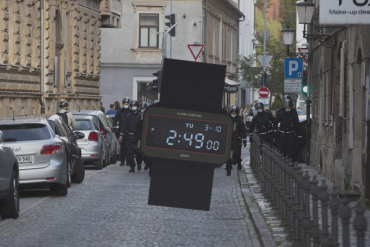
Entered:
2 h 49 min 00 s
